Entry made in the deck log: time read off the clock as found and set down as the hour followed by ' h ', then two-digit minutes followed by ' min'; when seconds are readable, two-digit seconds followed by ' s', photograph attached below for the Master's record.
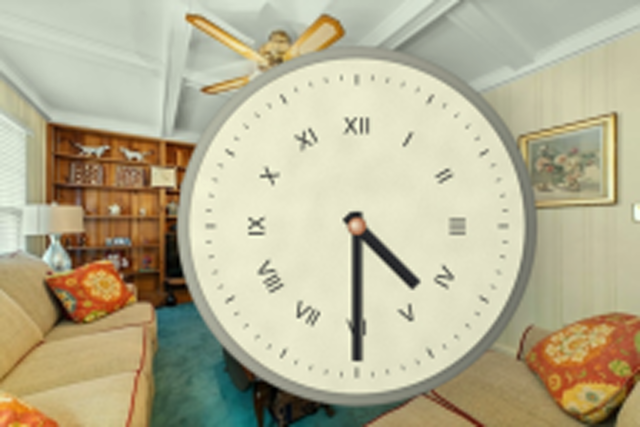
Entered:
4 h 30 min
